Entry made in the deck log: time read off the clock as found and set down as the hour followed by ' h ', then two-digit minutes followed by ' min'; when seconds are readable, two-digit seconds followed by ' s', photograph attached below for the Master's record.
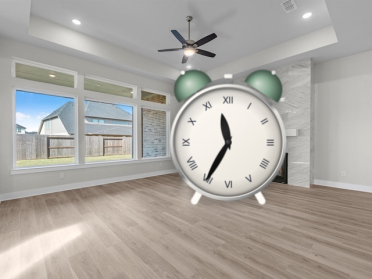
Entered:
11 h 35 min
